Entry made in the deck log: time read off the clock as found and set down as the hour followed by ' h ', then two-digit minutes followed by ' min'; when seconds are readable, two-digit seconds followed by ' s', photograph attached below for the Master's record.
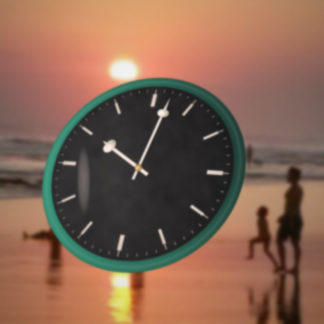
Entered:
10 h 02 min
